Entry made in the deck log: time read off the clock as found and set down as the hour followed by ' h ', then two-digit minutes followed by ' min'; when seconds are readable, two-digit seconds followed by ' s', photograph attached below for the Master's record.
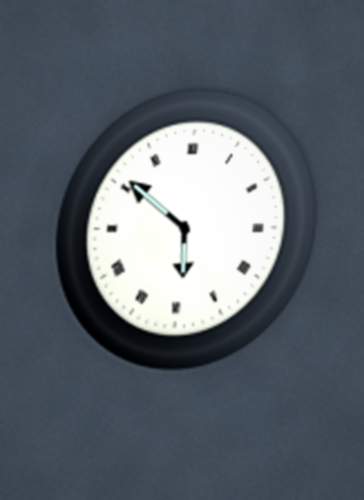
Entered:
5 h 51 min
